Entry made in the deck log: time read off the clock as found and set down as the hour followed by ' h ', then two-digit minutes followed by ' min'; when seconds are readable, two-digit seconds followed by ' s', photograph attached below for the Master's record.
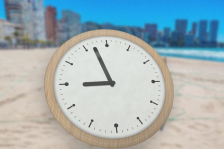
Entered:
8 h 57 min
